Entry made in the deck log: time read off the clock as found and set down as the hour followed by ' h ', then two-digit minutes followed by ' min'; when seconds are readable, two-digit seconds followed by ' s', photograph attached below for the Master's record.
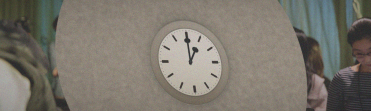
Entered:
1 h 00 min
